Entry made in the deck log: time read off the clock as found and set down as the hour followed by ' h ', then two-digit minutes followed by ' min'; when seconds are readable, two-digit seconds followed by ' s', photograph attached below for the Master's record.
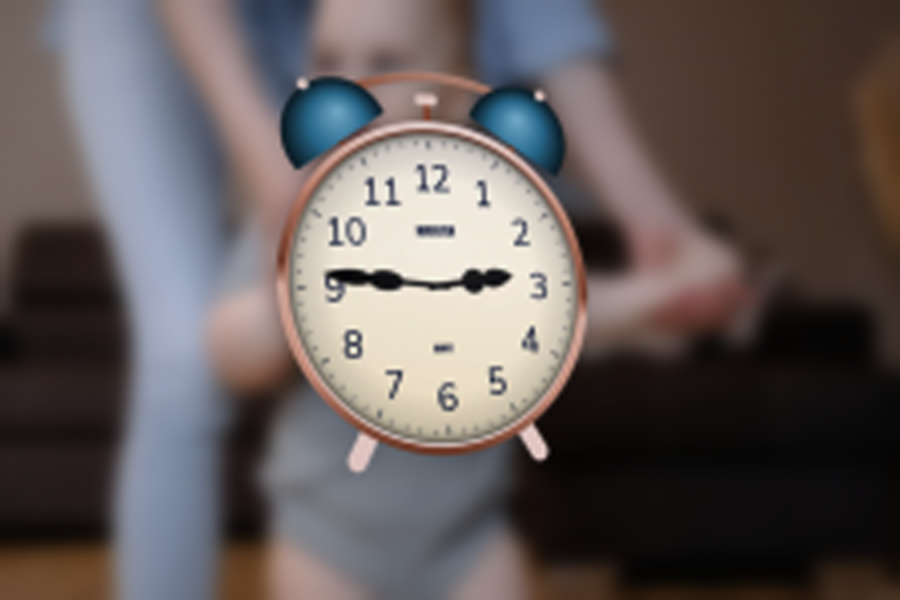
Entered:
2 h 46 min
